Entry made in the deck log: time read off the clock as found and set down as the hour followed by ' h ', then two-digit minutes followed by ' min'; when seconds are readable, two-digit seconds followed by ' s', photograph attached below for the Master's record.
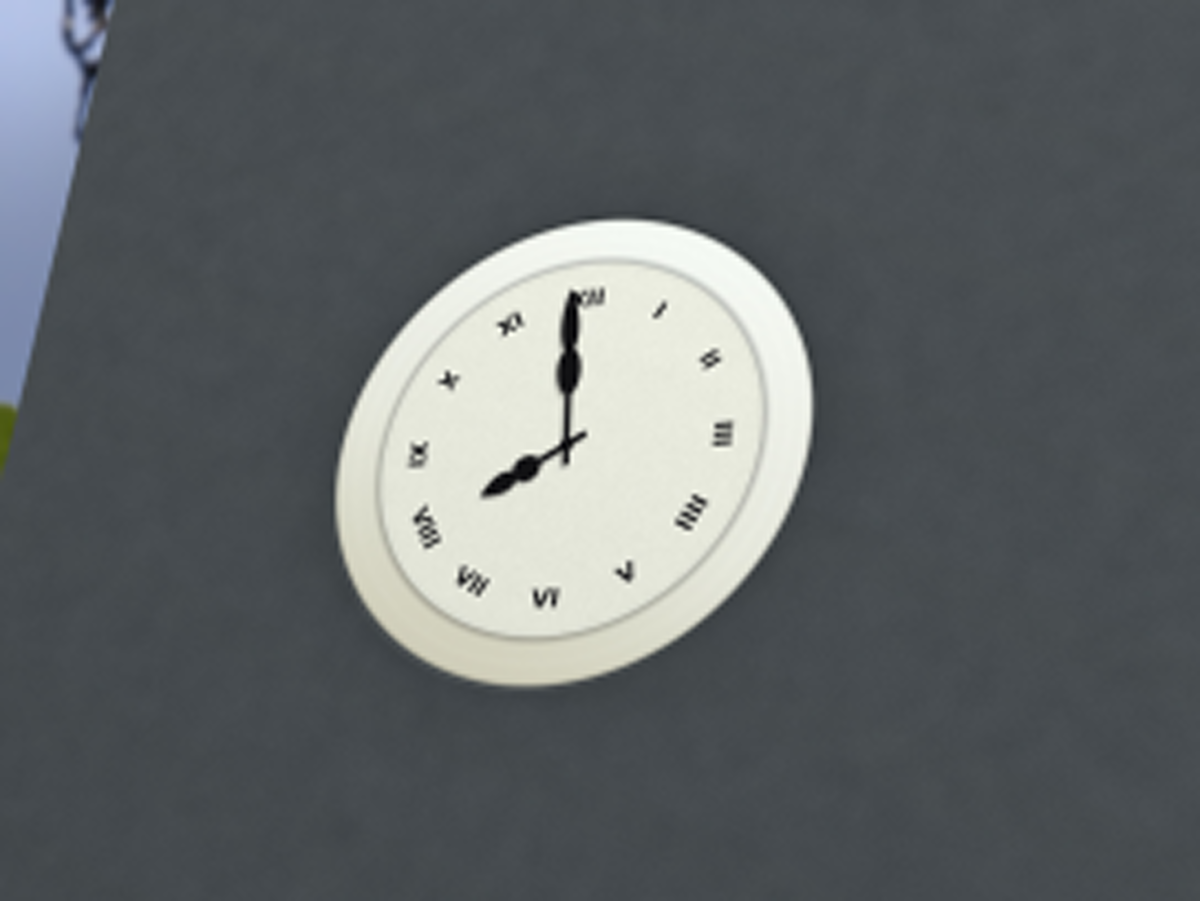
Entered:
7 h 59 min
